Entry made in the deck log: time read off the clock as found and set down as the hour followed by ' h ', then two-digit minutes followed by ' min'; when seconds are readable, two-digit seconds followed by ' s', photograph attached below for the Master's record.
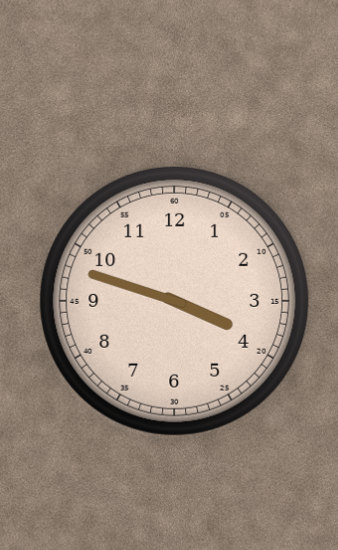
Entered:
3 h 48 min
